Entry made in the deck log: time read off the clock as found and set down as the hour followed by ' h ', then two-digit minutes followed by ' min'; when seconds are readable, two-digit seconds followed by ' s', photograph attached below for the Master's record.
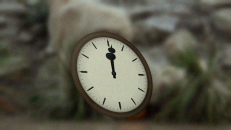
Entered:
12 h 01 min
